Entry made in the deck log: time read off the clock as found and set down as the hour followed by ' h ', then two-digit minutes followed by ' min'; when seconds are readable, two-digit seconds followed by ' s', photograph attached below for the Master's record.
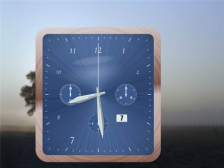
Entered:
8 h 29 min
